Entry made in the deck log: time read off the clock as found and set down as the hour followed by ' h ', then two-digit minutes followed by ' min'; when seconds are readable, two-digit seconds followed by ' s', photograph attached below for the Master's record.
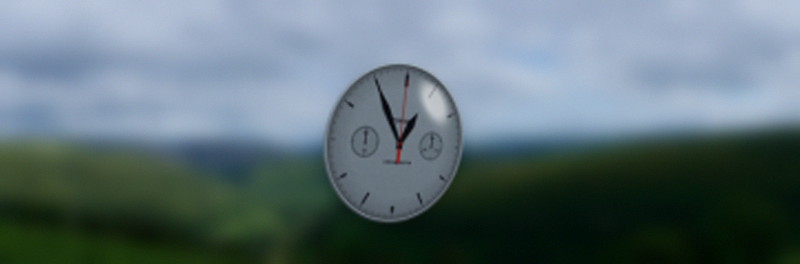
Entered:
12 h 55 min
